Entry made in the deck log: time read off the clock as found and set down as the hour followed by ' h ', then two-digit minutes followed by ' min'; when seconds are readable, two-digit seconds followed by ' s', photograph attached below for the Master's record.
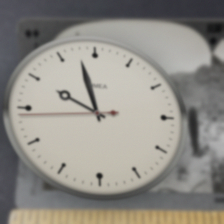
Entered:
9 h 57 min 44 s
